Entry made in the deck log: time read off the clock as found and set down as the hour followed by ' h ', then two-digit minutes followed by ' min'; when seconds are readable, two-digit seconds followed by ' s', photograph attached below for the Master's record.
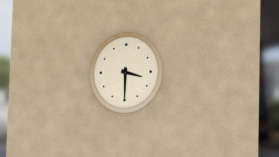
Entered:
3 h 30 min
